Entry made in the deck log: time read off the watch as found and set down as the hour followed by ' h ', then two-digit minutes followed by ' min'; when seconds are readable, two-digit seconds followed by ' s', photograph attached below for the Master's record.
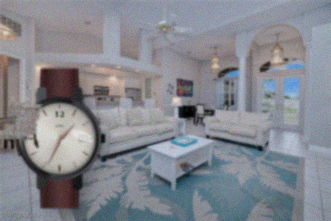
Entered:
1 h 34 min
